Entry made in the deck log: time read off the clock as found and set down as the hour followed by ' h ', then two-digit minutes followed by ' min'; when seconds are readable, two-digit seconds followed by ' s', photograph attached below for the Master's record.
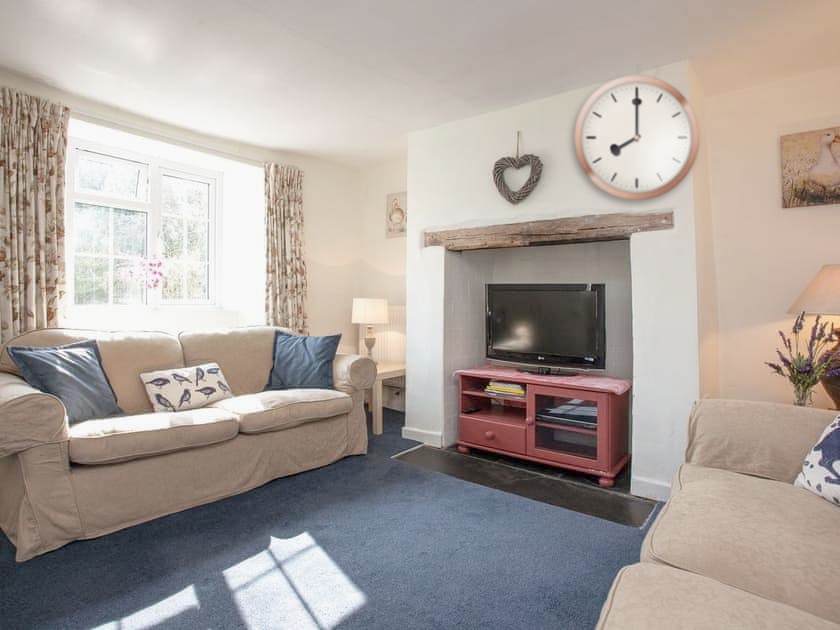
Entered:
8 h 00 min
